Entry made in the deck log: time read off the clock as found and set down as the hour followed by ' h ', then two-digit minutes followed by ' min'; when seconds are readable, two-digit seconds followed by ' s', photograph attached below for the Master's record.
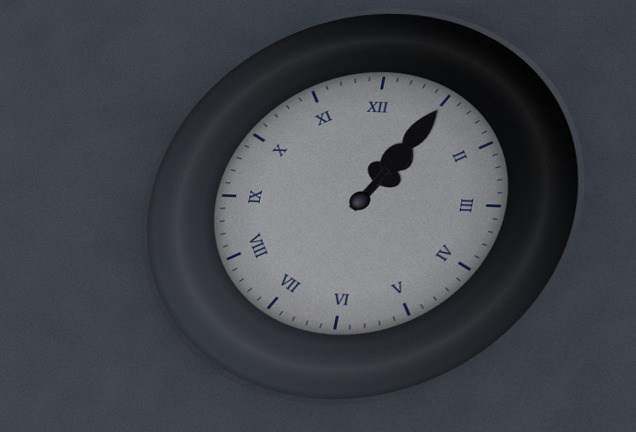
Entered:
1 h 05 min
